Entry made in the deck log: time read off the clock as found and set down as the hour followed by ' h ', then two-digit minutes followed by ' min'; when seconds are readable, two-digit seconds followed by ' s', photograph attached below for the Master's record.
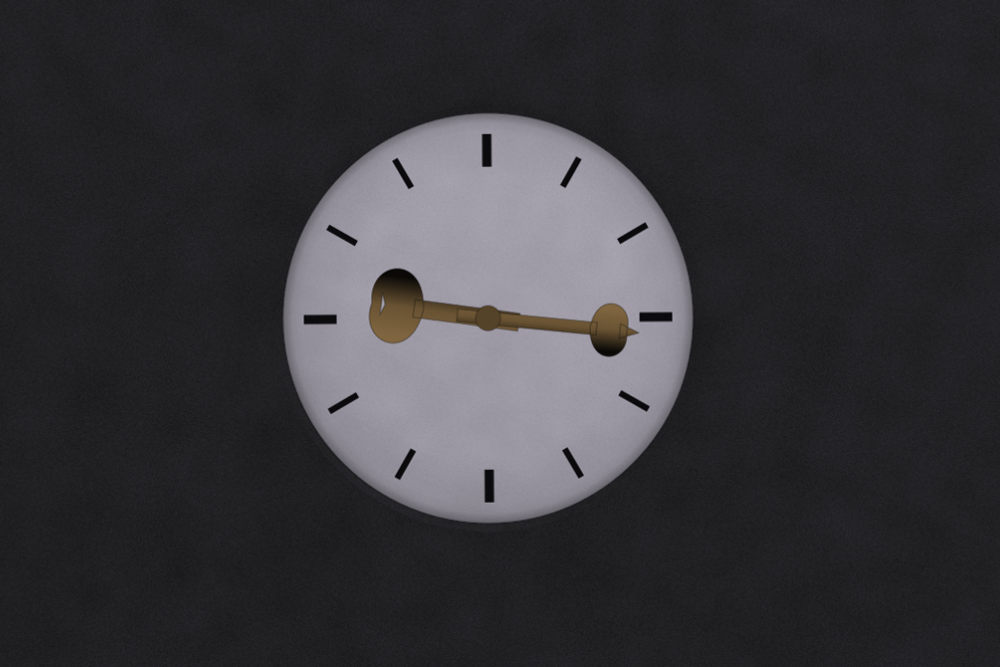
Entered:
9 h 16 min
